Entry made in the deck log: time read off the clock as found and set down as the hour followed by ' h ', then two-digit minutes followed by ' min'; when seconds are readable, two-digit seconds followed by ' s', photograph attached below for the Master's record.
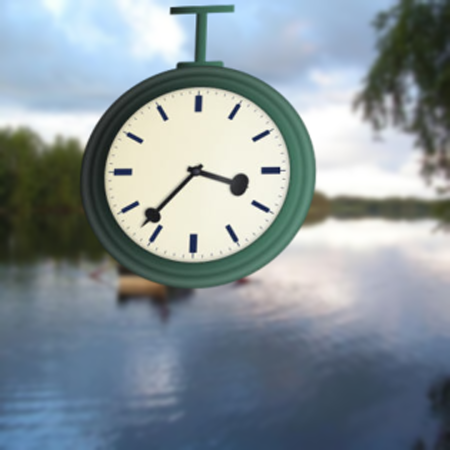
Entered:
3 h 37 min
